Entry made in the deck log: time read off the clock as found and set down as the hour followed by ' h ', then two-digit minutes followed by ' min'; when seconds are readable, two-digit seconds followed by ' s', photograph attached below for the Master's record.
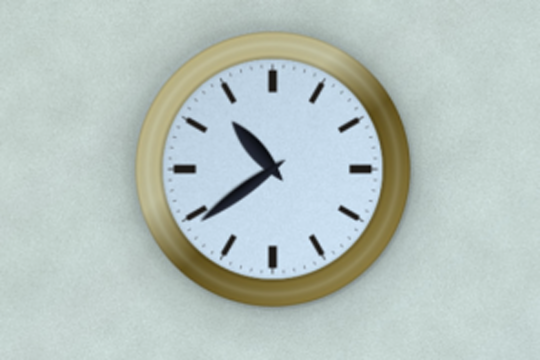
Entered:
10 h 39 min
